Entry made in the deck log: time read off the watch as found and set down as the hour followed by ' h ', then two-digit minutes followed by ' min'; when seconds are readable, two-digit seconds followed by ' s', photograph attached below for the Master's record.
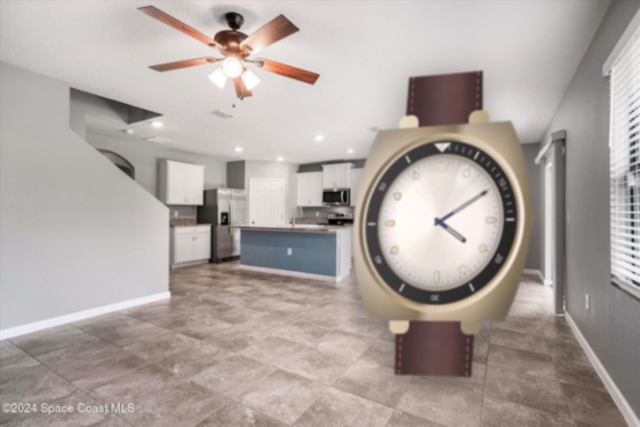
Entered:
4 h 10 min
